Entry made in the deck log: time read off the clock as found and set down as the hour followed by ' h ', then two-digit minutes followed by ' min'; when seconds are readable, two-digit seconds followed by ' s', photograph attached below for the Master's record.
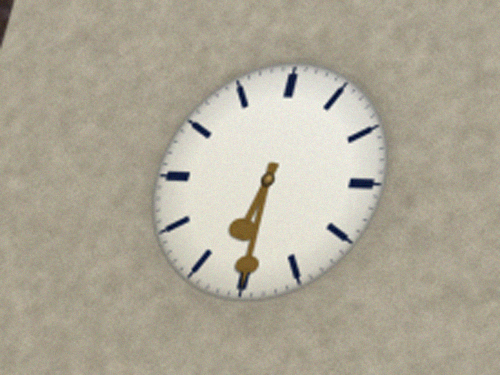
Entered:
6 h 30 min
